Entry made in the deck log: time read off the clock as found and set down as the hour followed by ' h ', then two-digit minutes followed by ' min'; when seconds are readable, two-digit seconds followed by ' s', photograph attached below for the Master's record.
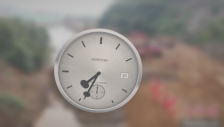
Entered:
7 h 34 min
